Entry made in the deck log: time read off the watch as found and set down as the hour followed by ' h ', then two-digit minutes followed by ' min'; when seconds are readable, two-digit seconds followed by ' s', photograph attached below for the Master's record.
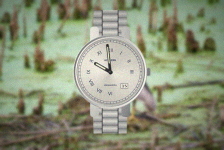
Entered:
9 h 59 min
